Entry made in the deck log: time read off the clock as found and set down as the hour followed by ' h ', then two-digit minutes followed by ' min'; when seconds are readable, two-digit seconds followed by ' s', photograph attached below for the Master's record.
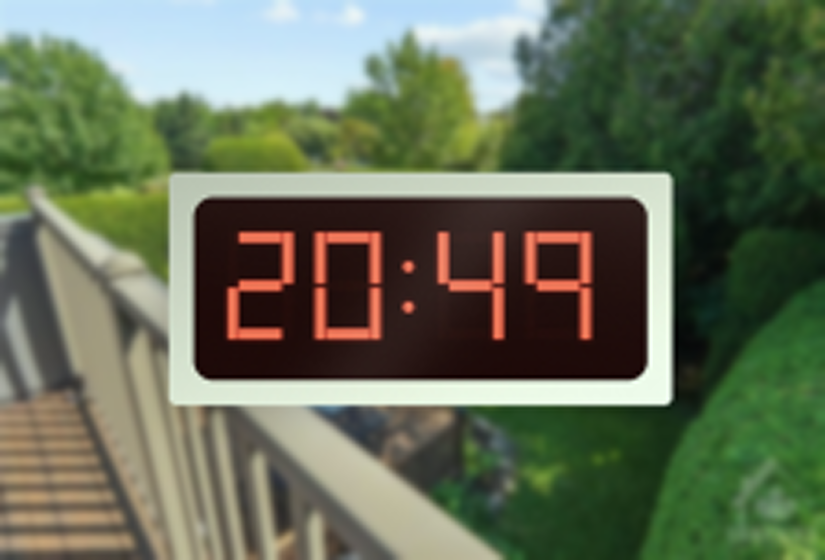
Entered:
20 h 49 min
